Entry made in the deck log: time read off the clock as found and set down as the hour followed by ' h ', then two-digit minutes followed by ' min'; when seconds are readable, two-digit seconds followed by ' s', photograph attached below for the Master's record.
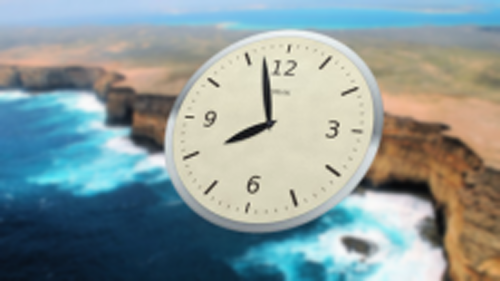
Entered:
7 h 57 min
